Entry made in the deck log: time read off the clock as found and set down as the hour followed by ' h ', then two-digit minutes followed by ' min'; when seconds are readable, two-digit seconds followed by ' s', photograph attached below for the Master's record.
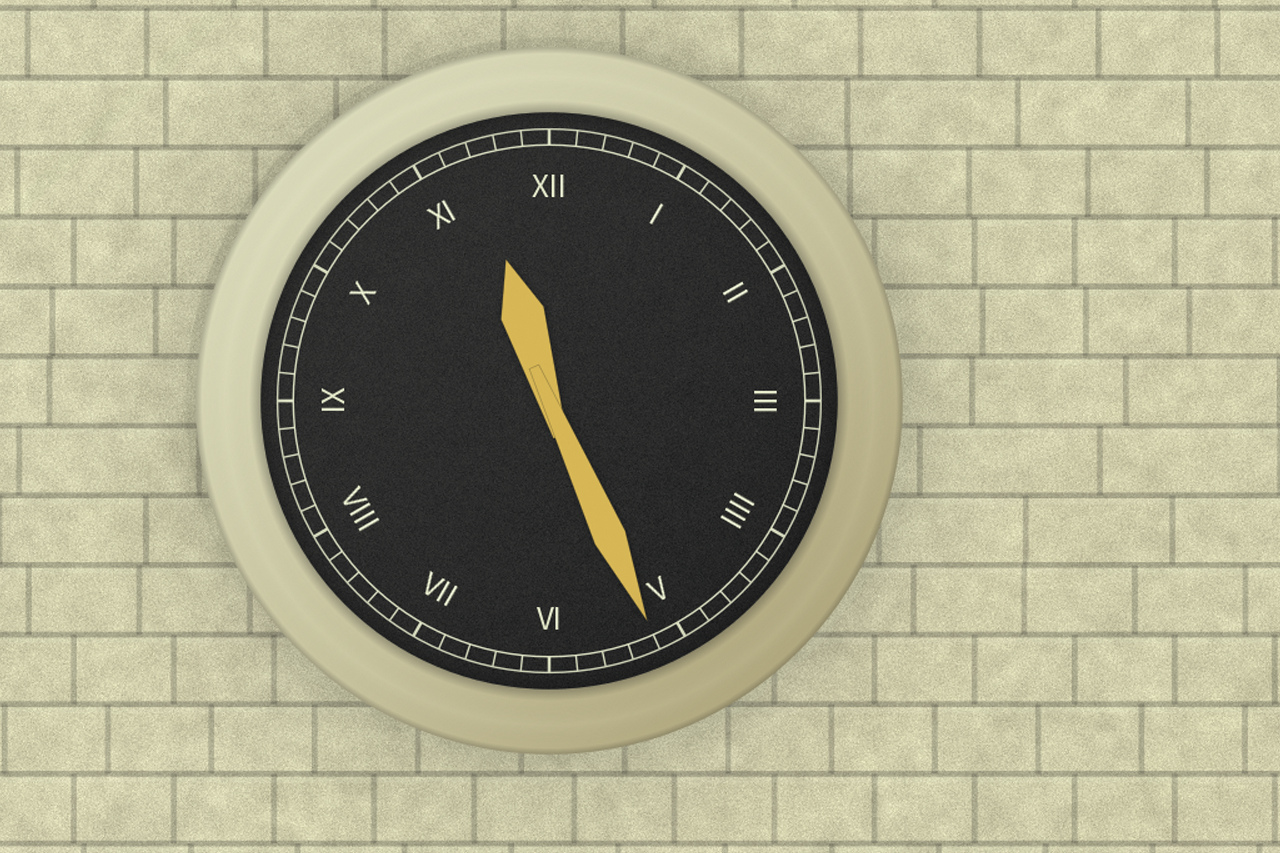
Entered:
11 h 26 min
